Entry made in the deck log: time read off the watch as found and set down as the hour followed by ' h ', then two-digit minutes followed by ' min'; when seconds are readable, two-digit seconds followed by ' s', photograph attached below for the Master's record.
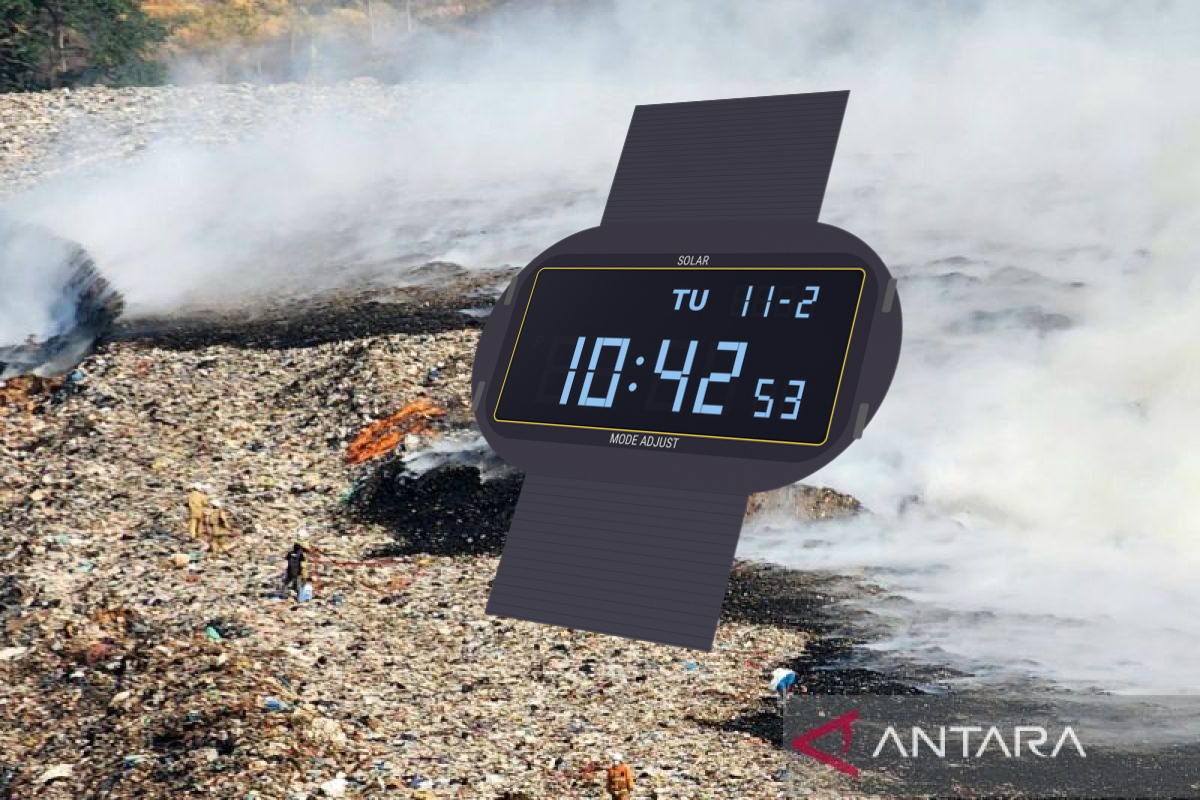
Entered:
10 h 42 min 53 s
